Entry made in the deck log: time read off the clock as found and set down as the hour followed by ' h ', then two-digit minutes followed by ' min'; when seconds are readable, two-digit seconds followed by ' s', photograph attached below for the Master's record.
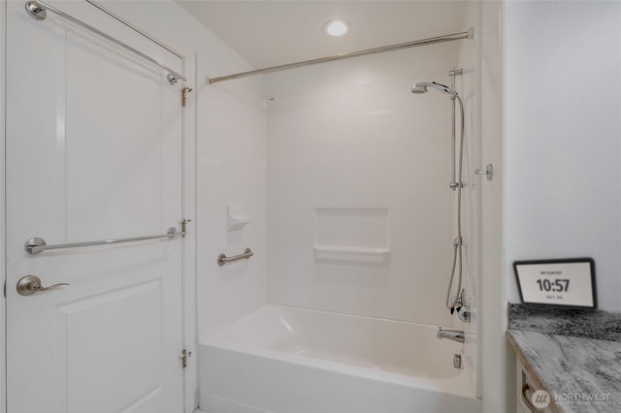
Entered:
10 h 57 min
